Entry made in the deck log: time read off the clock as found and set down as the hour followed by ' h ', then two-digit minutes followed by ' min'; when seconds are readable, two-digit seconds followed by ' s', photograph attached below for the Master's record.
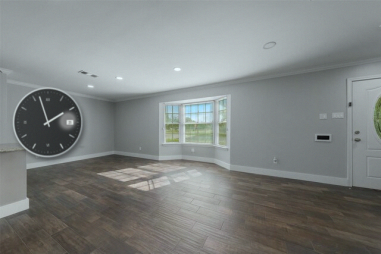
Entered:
1 h 57 min
